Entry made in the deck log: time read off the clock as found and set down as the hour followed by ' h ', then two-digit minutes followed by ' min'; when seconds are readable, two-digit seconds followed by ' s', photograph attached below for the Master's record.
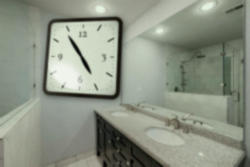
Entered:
4 h 54 min
